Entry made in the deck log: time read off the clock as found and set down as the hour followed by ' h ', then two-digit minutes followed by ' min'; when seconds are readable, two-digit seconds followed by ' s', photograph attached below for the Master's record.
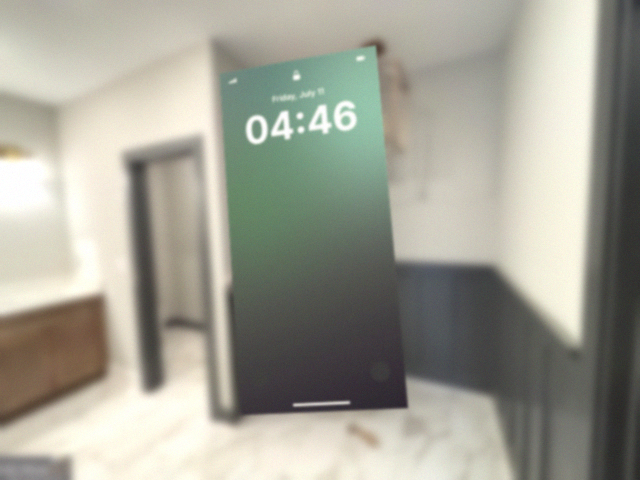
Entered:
4 h 46 min
